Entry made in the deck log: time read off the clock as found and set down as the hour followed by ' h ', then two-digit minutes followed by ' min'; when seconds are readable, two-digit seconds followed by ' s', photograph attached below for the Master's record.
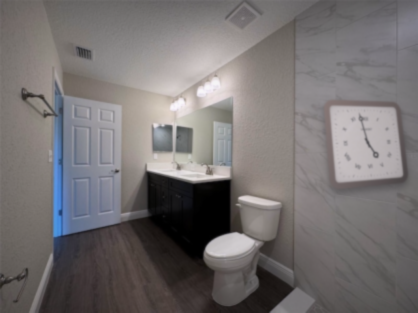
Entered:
4 h 58 min
